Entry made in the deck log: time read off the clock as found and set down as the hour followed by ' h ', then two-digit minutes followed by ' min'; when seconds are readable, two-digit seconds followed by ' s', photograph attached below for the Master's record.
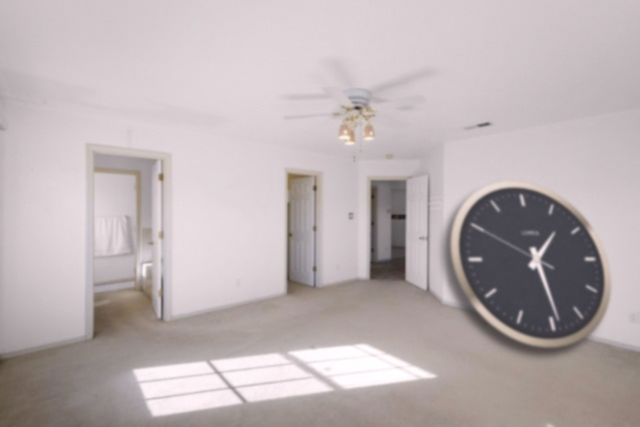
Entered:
1 h 28 min 50 s
